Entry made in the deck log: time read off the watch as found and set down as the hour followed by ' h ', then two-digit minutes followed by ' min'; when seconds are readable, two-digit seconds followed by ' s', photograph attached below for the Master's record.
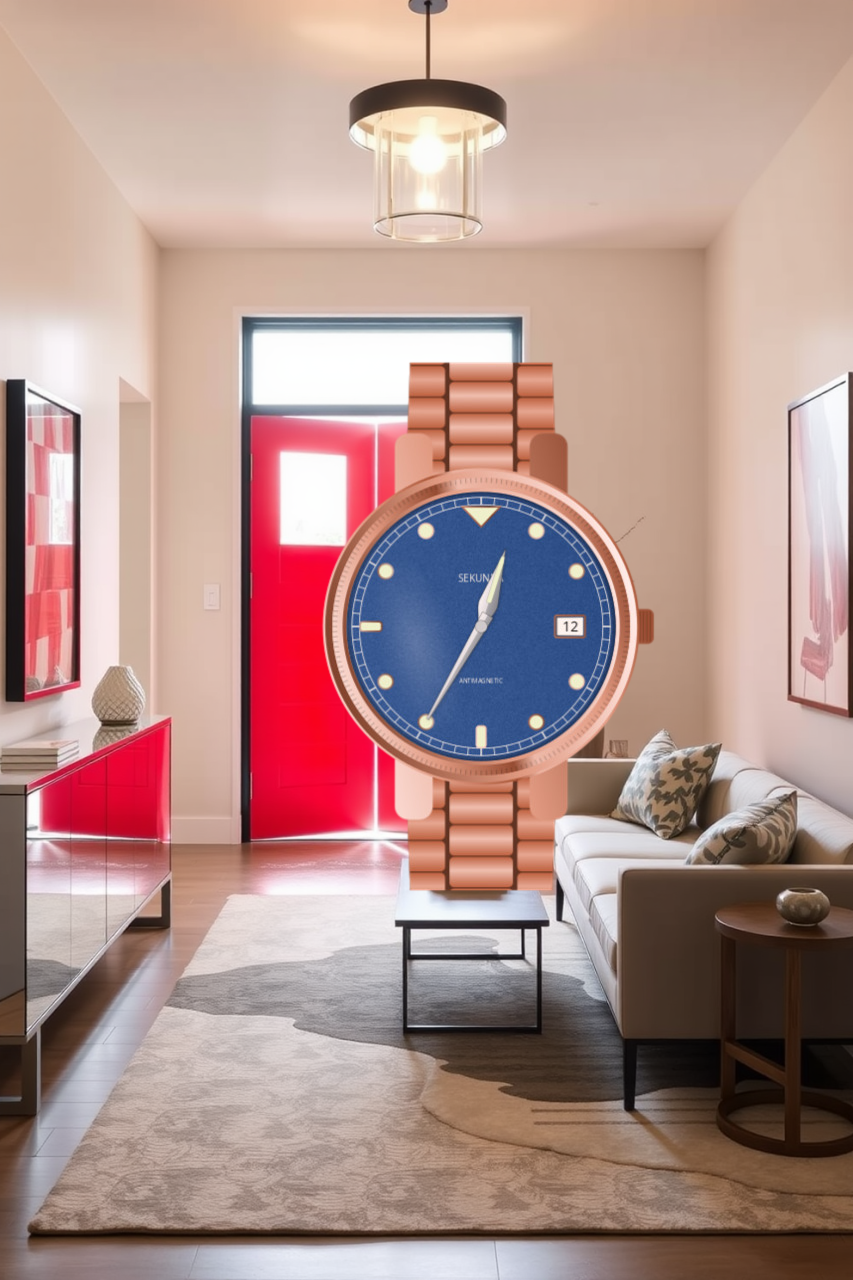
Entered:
12 h 35 min
